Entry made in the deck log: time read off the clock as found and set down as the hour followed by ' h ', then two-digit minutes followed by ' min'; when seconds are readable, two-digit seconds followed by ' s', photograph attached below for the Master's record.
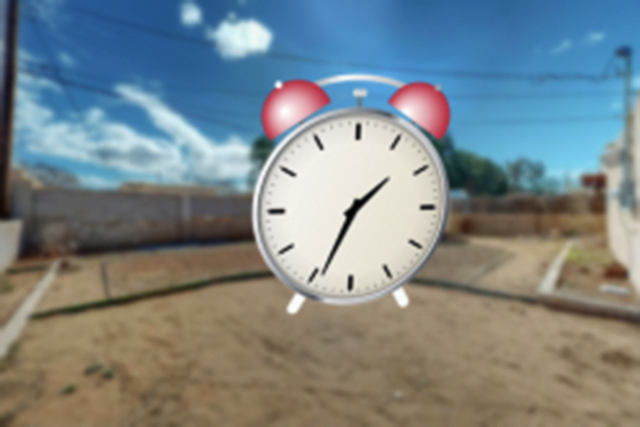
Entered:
1 h 34 min
